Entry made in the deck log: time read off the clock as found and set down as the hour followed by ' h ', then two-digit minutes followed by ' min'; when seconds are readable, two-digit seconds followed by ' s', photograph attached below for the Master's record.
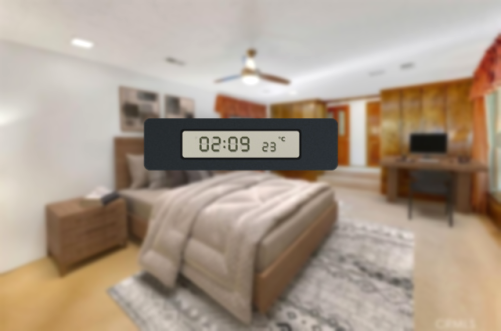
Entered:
2 h 09 min
